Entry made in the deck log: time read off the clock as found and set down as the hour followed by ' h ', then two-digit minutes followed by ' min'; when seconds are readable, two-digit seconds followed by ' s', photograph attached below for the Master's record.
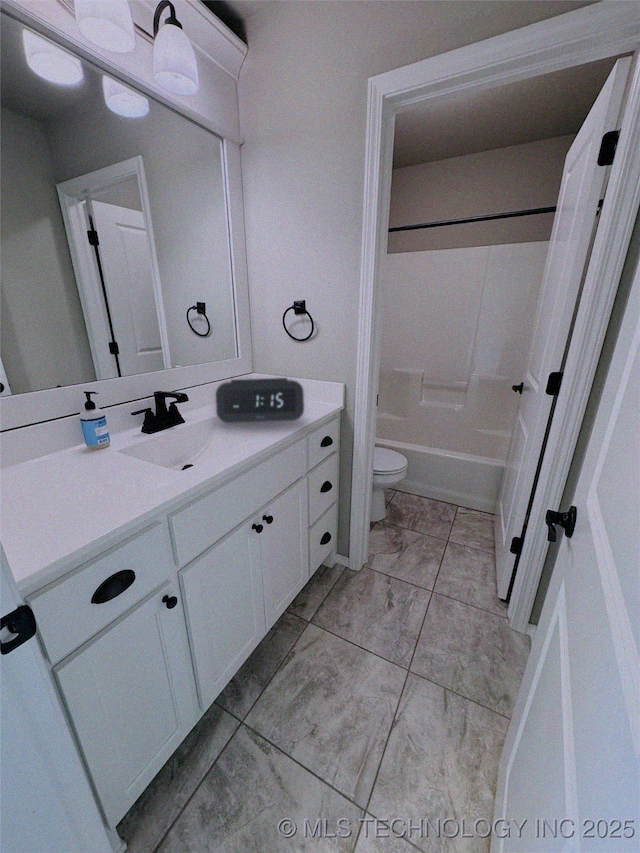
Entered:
1 h 15 min
